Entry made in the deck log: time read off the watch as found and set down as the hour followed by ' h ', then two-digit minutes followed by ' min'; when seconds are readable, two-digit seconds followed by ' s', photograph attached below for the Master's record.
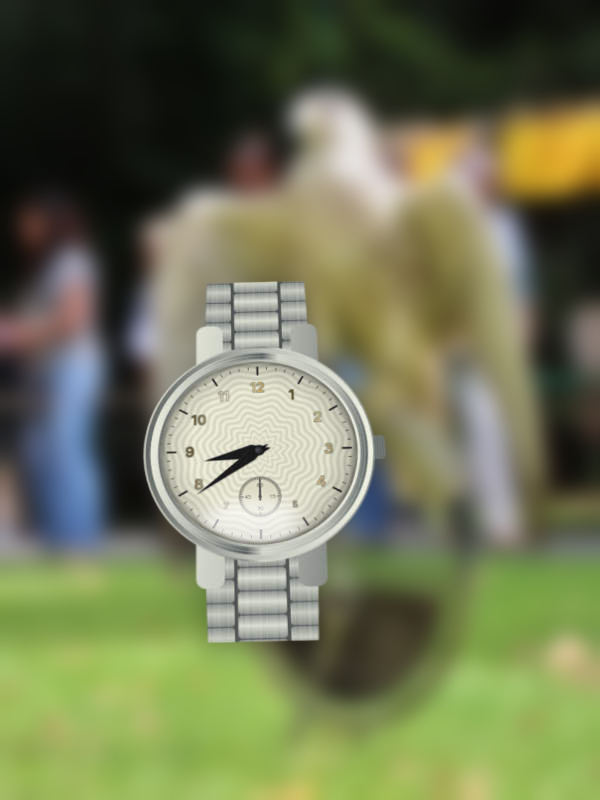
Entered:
8 h 39 min
